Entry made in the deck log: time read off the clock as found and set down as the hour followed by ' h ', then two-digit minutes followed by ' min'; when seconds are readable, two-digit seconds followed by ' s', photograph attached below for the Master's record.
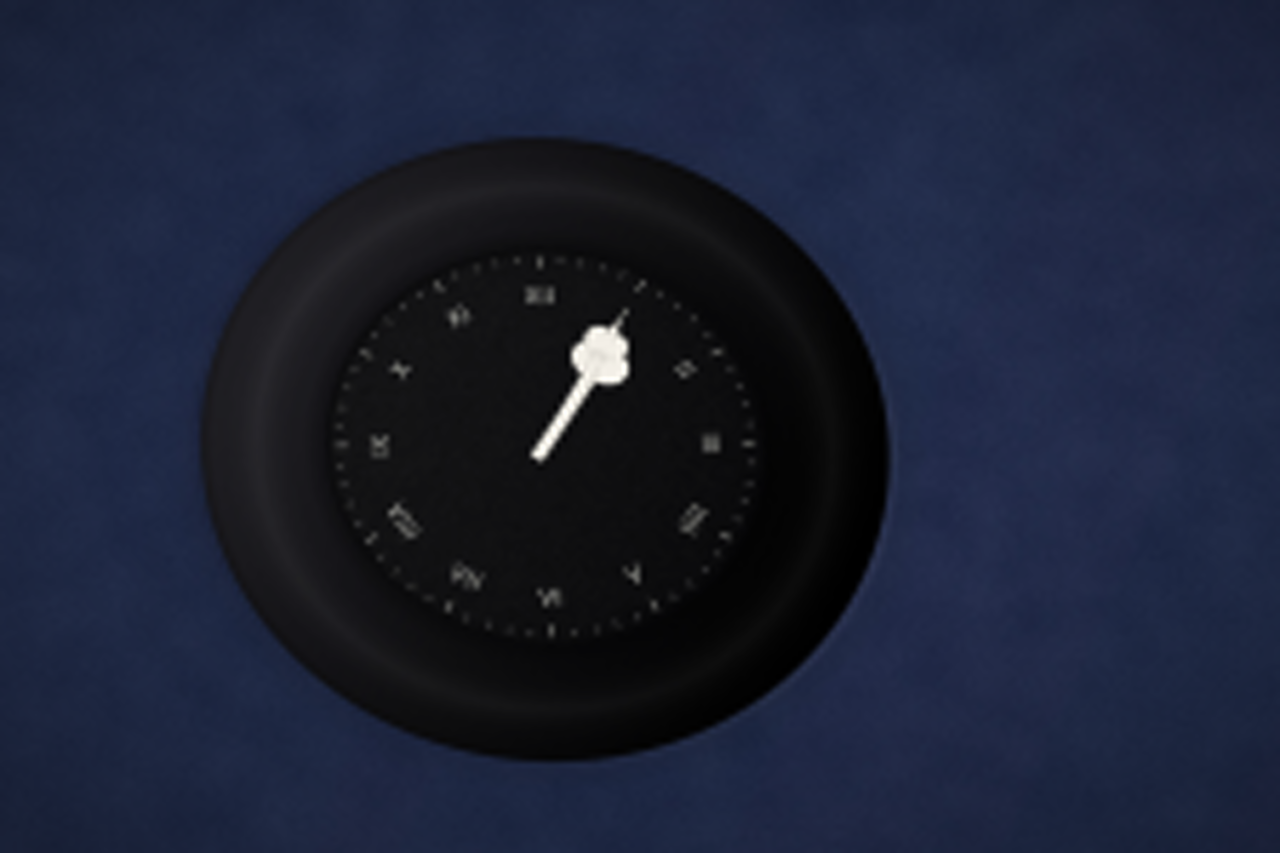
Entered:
1 h 05 min
